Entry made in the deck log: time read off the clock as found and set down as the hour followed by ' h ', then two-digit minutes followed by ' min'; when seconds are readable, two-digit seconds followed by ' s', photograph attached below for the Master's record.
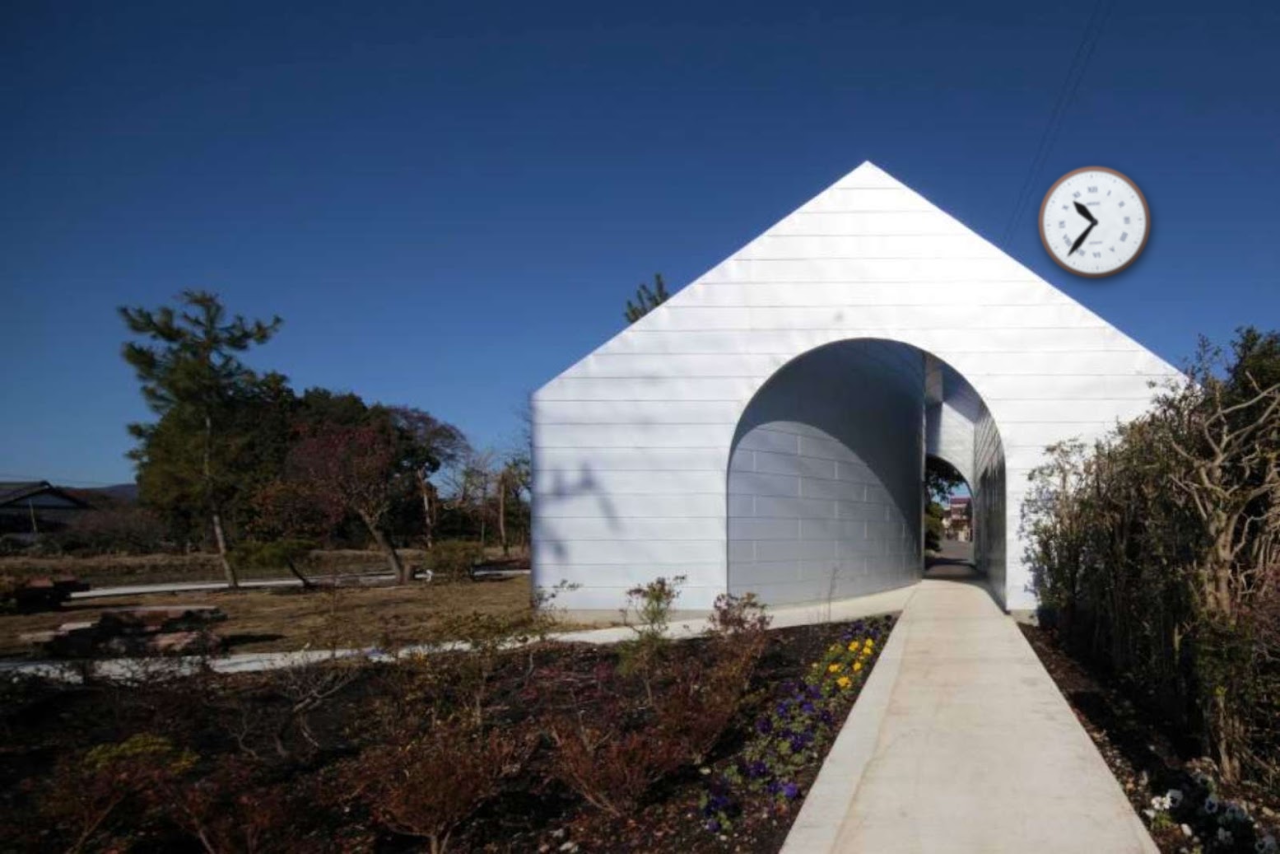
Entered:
10 h 37 min
